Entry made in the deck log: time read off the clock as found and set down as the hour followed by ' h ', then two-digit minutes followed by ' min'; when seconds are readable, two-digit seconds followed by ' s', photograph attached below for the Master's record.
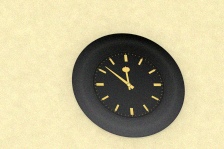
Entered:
11 h 52 min
